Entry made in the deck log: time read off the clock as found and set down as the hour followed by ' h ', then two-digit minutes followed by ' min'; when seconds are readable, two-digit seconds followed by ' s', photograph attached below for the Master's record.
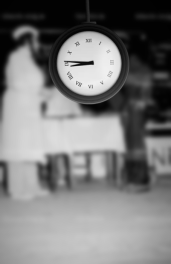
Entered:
8 h 46 min
